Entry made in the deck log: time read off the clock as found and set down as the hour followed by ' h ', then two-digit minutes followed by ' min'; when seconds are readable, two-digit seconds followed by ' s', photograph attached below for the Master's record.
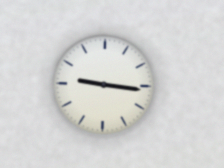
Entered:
9 h 16 min
